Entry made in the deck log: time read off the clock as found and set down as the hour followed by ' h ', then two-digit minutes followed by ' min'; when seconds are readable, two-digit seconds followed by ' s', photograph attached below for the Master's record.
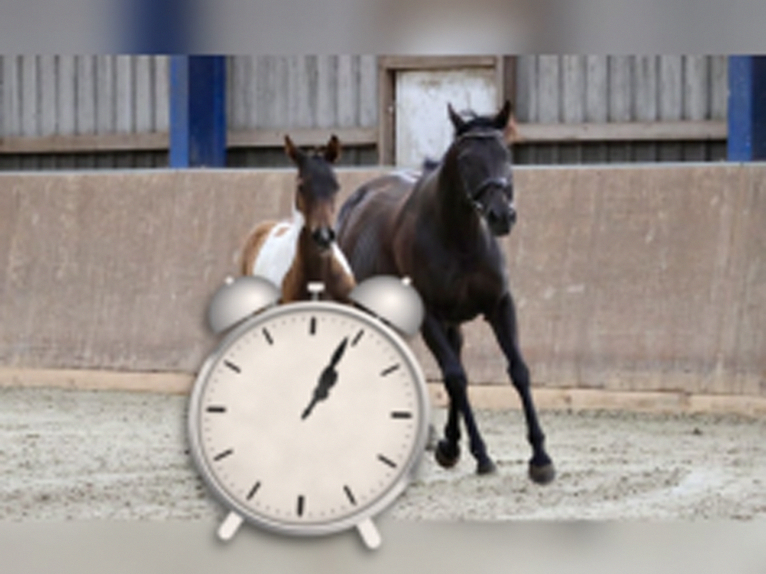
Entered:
1 h 04 min
